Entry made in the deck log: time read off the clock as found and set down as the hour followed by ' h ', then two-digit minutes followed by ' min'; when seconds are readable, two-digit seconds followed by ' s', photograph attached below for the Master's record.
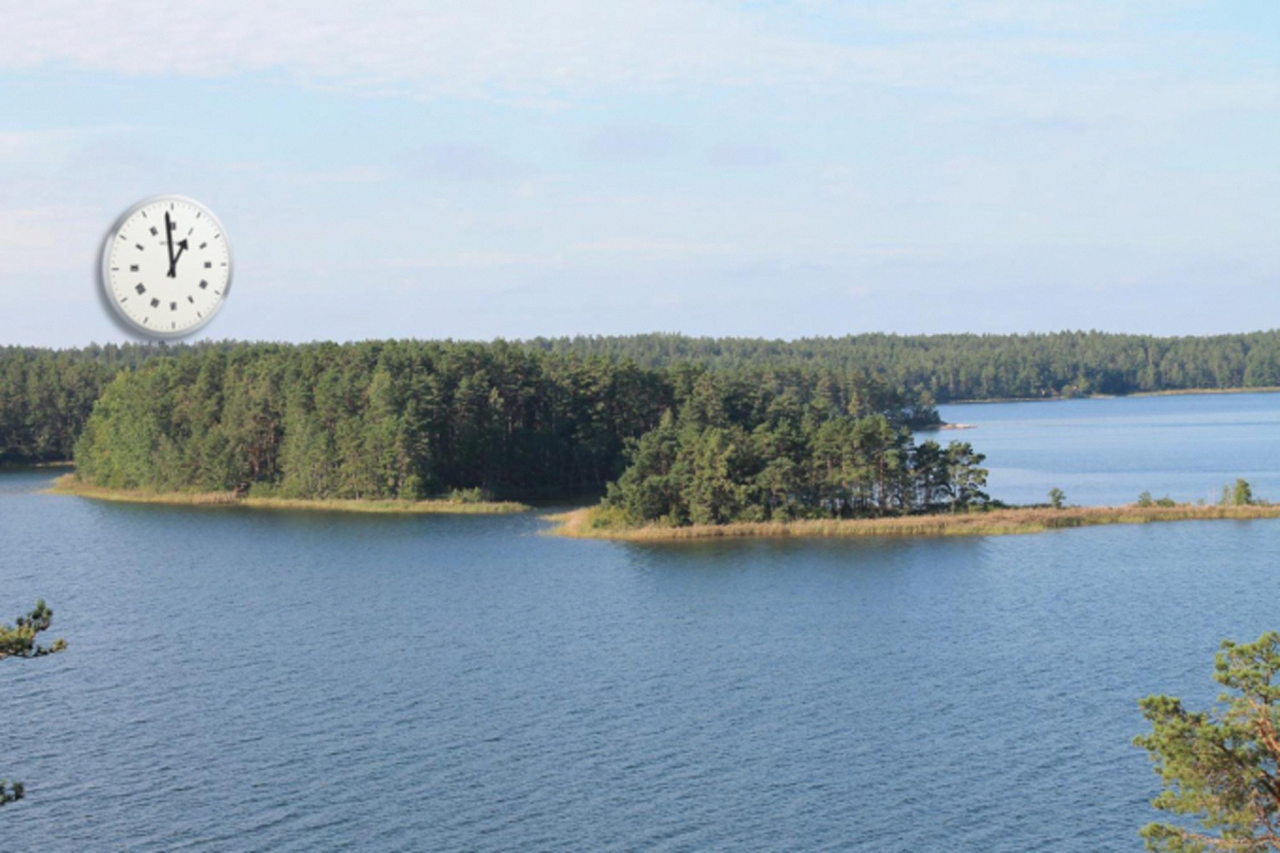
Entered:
12 h 59 min
